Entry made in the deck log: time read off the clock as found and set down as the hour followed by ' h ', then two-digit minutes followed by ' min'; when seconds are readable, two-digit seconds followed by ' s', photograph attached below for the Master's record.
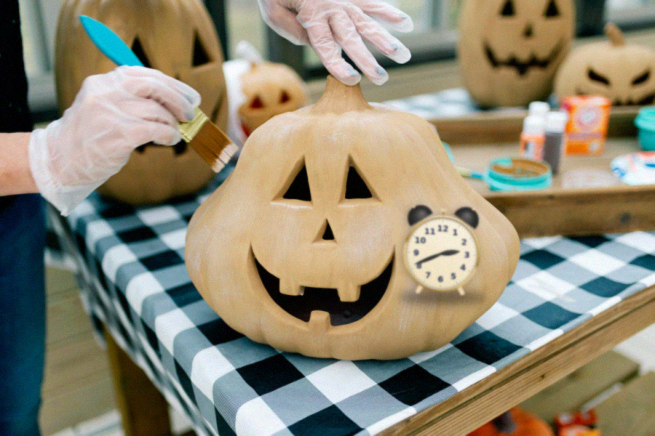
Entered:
2 h 41 min
